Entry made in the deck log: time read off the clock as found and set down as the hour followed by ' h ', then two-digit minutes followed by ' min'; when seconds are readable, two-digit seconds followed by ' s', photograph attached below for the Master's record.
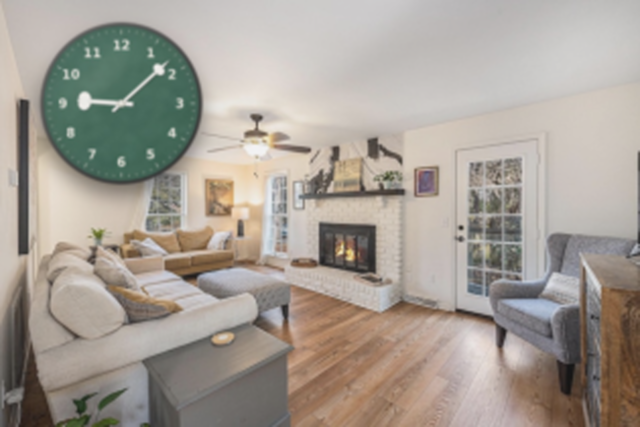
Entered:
9 h 08 min
